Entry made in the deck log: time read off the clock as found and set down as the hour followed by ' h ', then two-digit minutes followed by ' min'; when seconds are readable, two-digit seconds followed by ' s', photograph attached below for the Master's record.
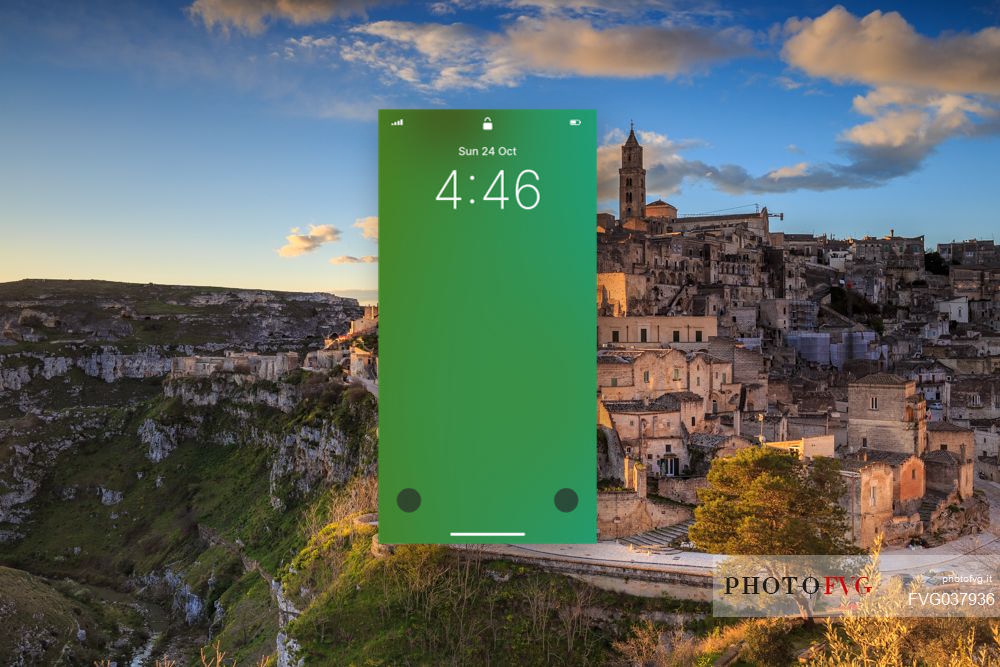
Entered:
4 h 46 min
